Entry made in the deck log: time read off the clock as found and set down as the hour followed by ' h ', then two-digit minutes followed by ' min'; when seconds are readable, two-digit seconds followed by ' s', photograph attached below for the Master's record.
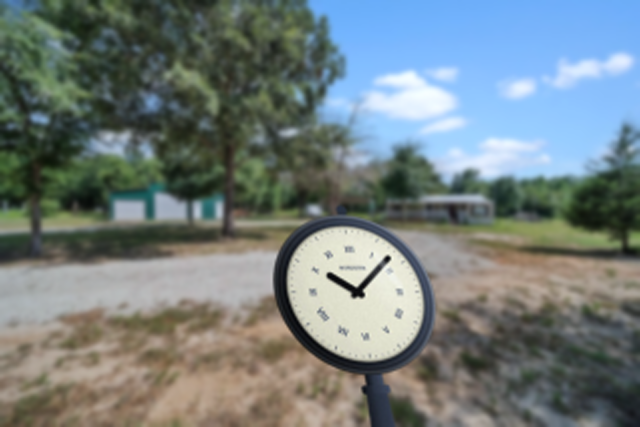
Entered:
10 h 08 min
